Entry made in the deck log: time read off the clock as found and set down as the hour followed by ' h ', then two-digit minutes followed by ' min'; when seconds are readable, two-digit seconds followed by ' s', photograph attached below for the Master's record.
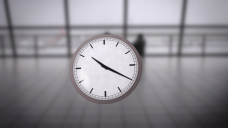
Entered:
10 h 20 min
